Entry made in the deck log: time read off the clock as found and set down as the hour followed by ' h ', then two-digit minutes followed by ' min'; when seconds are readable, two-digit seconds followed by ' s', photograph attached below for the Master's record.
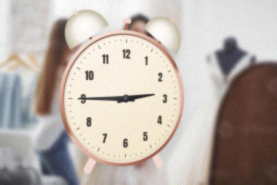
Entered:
2 h 45 min
